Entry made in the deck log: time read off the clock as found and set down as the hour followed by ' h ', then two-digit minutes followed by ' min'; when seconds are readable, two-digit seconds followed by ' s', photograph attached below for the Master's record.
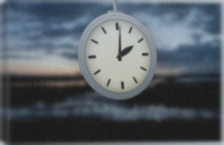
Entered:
2 h 01 min
